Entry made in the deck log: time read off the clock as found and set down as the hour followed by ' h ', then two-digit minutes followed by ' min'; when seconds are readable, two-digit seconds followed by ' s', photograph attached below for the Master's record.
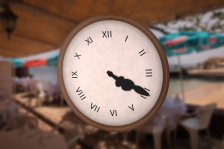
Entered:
4 h 20 min
